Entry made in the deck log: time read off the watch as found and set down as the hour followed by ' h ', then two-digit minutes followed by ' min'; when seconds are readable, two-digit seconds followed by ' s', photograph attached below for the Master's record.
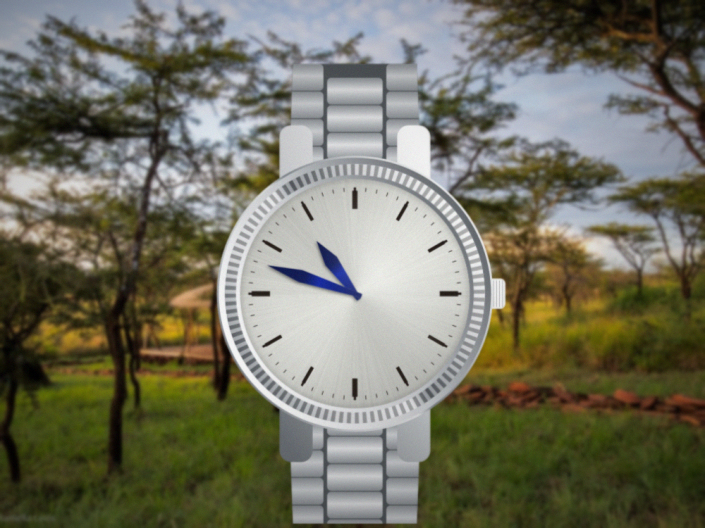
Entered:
10 h 48 min
